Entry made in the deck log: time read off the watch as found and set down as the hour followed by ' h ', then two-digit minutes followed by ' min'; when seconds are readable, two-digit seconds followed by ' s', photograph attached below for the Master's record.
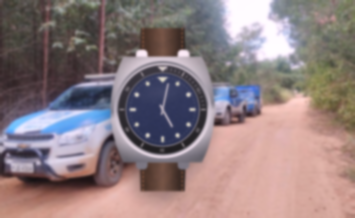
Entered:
5 h 02 min
